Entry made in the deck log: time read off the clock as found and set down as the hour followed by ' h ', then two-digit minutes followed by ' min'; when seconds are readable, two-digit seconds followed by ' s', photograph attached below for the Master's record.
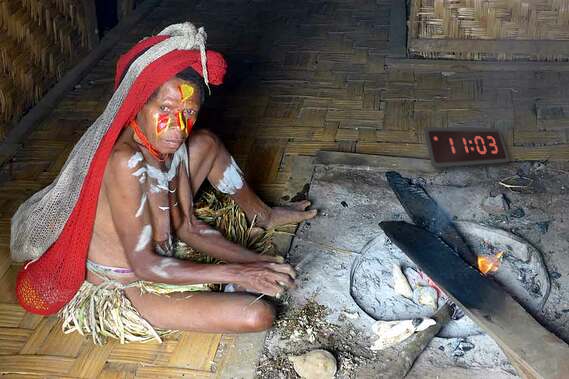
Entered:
11 h 03 min
